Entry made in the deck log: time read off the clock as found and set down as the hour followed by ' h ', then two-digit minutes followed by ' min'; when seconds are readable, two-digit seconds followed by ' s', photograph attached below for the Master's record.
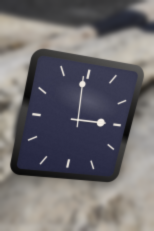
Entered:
2 h 59 min
